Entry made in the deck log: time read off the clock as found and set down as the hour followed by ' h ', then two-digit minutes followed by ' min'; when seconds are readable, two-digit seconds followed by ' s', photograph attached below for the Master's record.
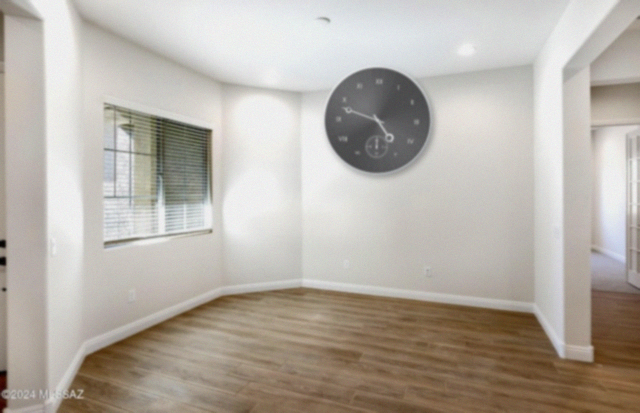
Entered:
4 h 48 min
